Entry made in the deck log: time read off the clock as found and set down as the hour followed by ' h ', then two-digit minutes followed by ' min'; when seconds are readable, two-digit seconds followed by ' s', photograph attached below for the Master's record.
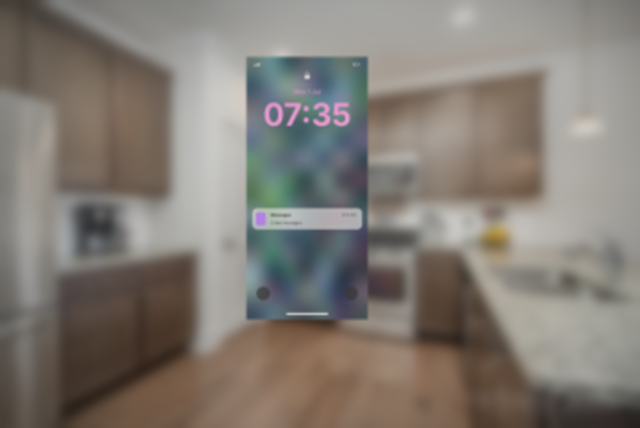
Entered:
7 h 35 min
